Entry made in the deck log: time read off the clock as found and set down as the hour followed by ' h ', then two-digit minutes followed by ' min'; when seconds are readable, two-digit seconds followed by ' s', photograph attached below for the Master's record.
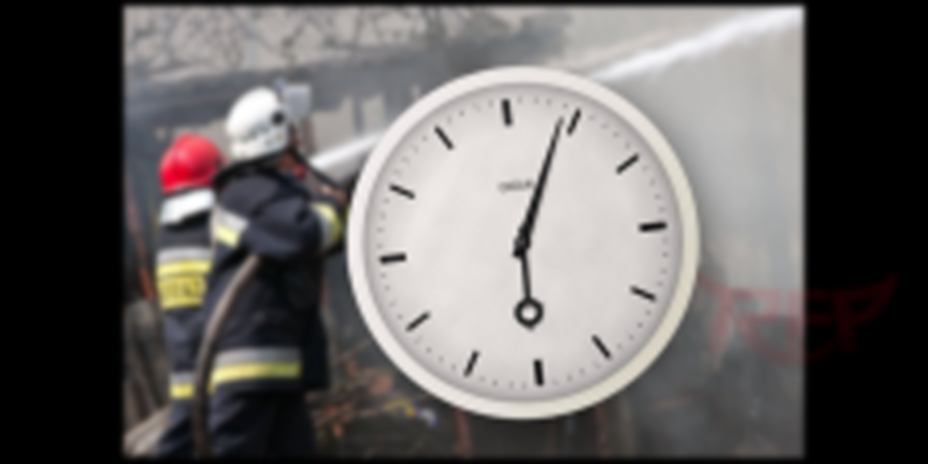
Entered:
6 h 04 min
